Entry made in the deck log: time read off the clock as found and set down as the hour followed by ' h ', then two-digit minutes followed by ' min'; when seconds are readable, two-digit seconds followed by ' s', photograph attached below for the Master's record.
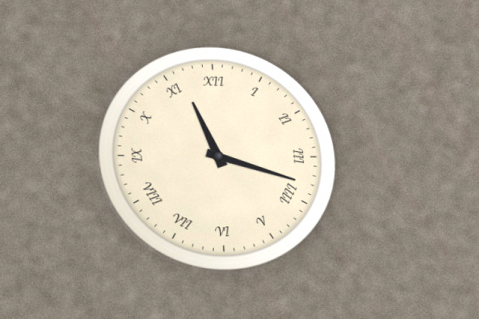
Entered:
11 h 18 min
